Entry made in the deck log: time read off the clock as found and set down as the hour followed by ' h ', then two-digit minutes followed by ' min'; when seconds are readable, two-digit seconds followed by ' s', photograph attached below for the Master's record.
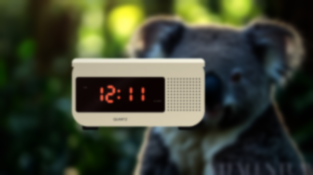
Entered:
12 h 11 min
